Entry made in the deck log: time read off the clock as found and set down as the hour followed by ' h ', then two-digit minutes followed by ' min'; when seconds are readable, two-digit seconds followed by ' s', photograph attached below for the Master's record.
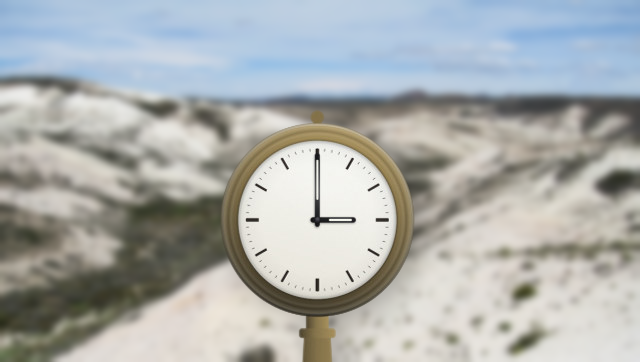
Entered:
3 h 00 min
